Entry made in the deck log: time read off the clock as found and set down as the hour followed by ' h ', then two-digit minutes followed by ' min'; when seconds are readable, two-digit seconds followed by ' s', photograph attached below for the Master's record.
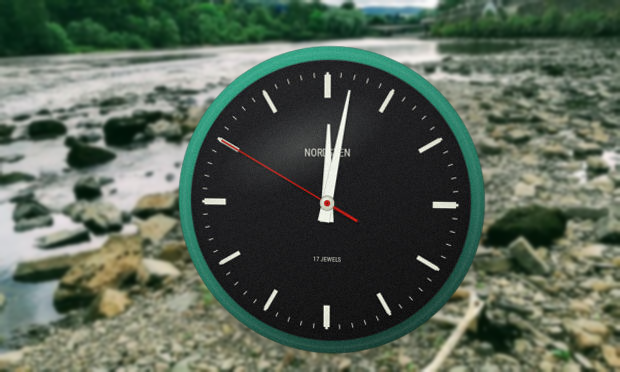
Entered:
12 h 01 min 50 s
